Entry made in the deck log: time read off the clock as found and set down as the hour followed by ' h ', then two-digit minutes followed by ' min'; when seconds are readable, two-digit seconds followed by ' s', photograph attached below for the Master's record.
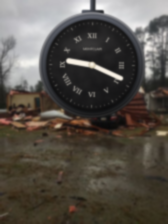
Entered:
9 h 19 min
